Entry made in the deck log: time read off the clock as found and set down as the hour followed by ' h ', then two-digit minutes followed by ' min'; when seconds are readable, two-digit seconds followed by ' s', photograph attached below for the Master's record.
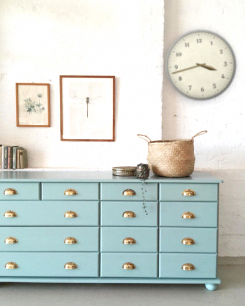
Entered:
3 h 43 min
